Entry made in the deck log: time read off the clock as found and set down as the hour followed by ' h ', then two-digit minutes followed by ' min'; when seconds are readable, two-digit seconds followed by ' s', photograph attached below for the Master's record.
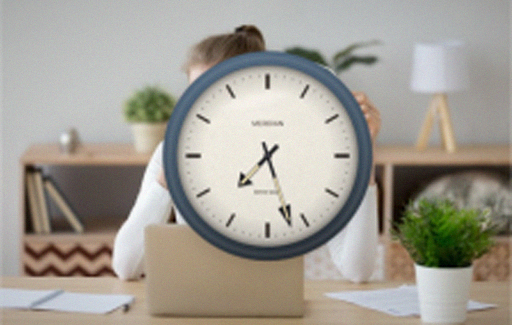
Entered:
7 h 27 min
